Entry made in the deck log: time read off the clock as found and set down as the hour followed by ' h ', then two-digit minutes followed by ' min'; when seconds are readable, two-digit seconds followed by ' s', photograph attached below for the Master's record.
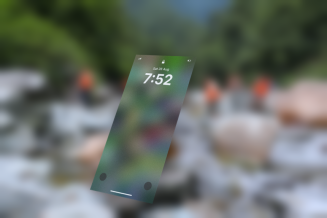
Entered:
7 h 52 min
